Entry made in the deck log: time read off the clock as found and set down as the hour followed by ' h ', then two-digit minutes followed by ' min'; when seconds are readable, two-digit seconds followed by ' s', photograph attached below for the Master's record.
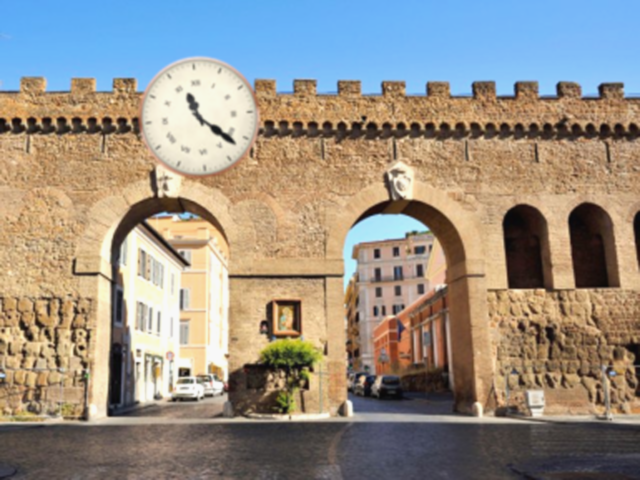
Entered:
11 h 22 min
